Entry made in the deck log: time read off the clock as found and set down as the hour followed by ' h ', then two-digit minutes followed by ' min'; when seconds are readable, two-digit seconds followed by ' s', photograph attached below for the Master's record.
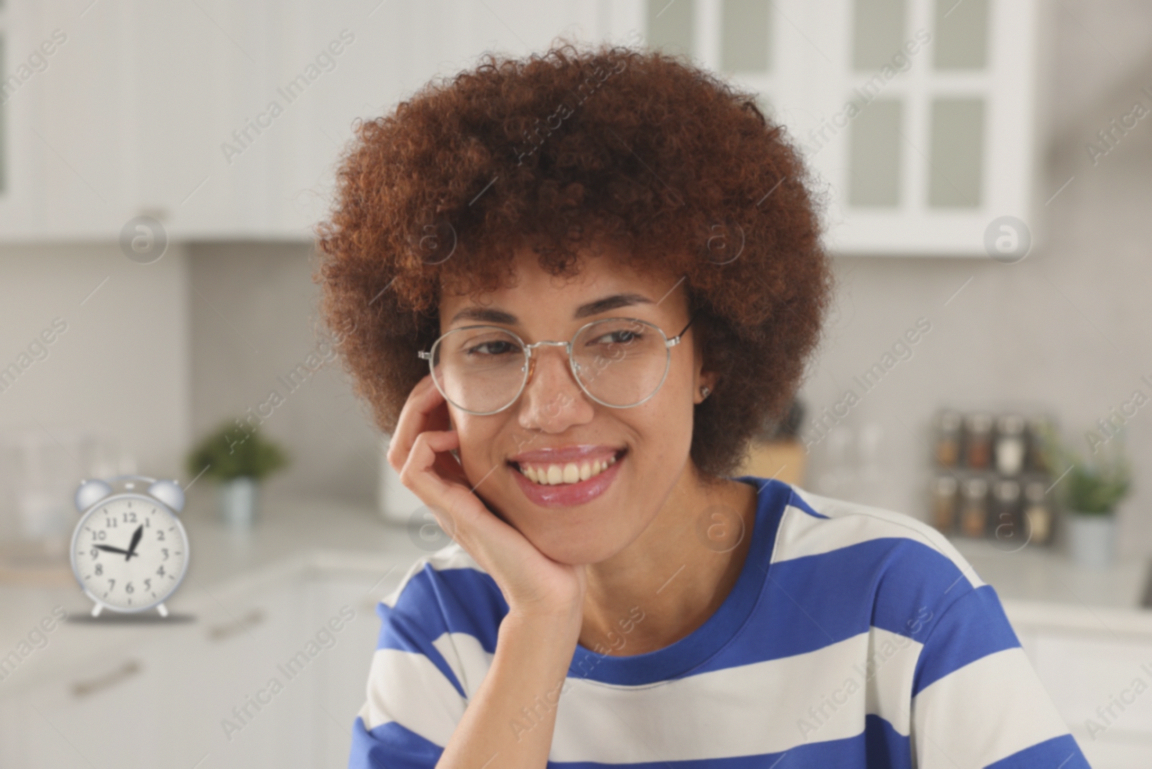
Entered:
12 h 47 min
